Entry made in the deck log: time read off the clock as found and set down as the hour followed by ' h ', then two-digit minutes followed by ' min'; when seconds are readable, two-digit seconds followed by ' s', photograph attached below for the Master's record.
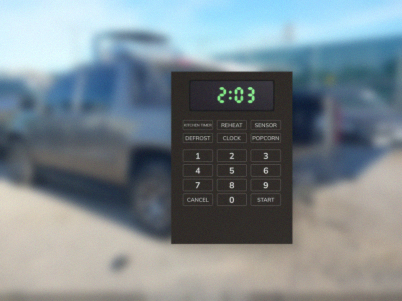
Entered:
2 h 03 min
